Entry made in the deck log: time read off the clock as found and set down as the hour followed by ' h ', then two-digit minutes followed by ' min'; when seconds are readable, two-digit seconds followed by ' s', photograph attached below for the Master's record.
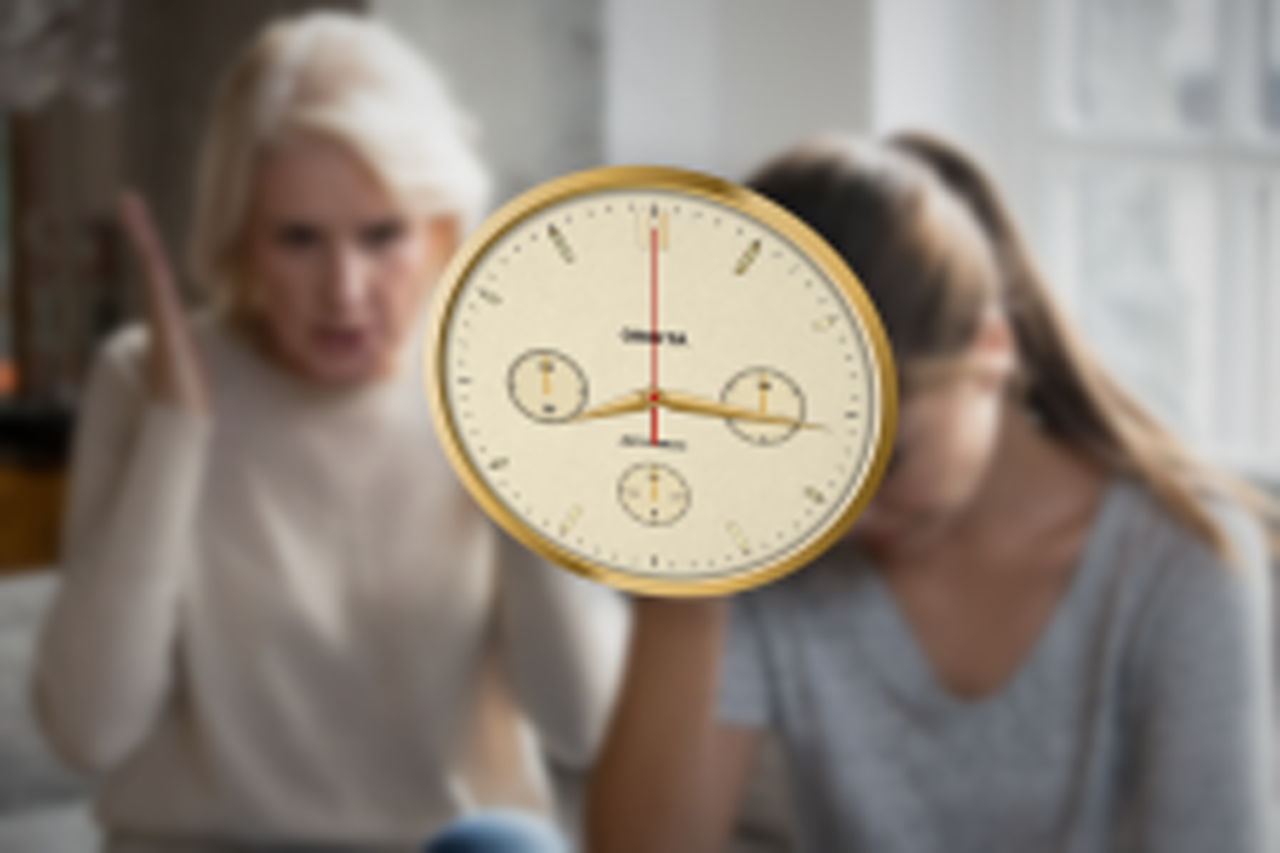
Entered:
8 h 16 min
